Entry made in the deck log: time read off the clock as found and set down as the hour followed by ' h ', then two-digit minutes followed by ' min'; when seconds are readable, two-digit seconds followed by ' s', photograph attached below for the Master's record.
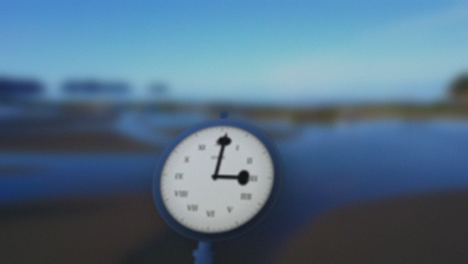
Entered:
3 h 01 min
